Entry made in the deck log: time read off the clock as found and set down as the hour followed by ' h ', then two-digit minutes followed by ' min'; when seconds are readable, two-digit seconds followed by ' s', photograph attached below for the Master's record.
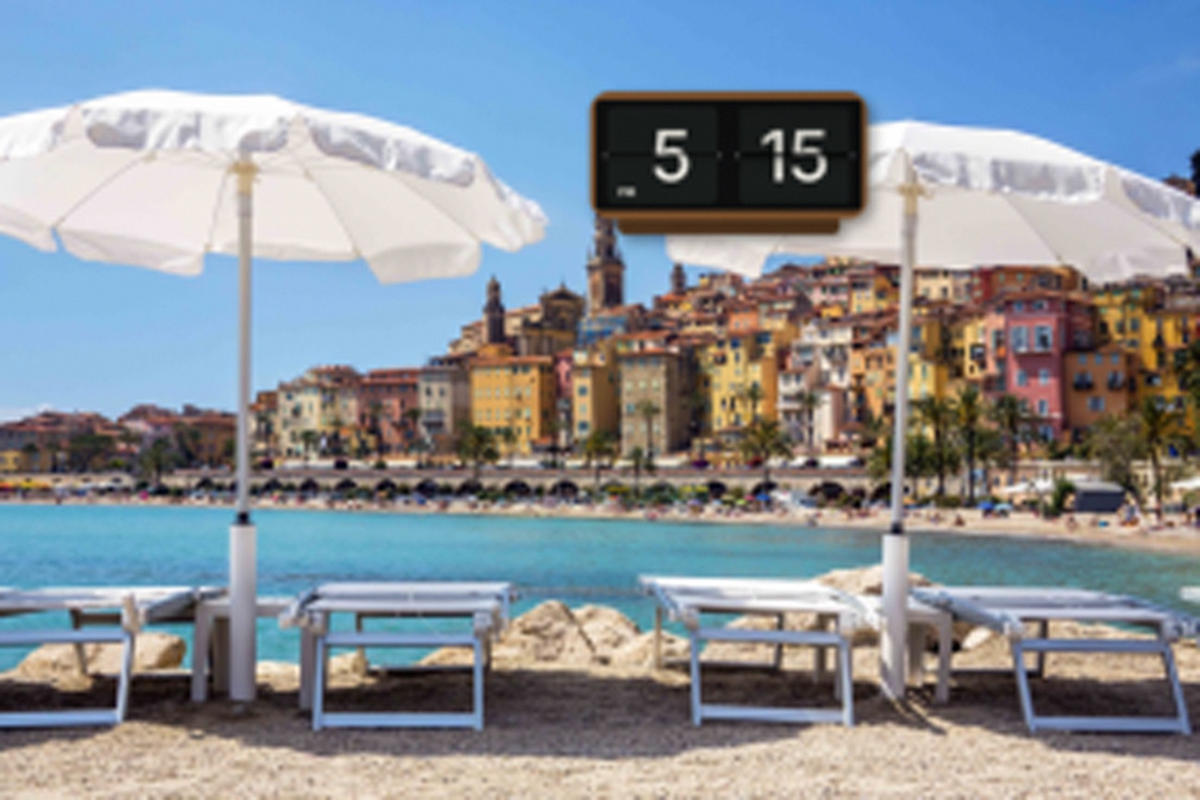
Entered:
5 h 15 min
